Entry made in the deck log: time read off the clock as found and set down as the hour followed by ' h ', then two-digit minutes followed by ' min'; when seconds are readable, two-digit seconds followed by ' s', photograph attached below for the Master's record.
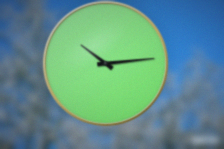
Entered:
10 h 14 min
